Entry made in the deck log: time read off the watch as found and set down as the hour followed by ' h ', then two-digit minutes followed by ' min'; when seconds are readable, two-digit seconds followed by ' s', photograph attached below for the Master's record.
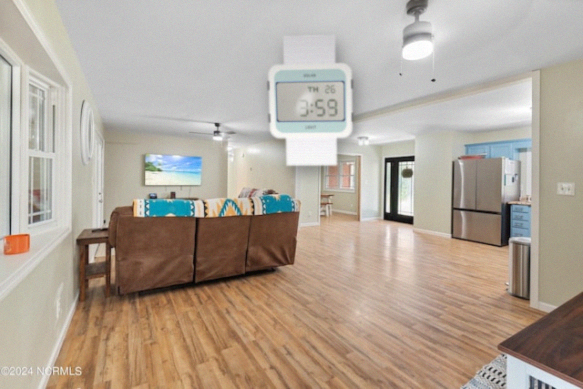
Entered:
3 h 59 min
